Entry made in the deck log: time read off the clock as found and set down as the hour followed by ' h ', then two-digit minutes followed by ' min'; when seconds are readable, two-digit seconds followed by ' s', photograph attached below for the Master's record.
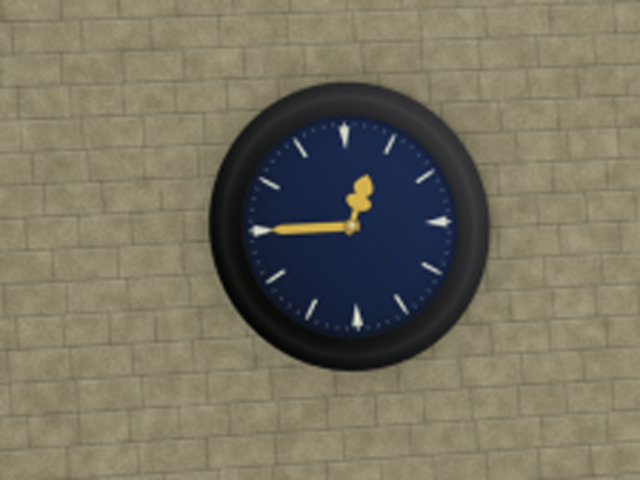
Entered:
12 h 45 min
